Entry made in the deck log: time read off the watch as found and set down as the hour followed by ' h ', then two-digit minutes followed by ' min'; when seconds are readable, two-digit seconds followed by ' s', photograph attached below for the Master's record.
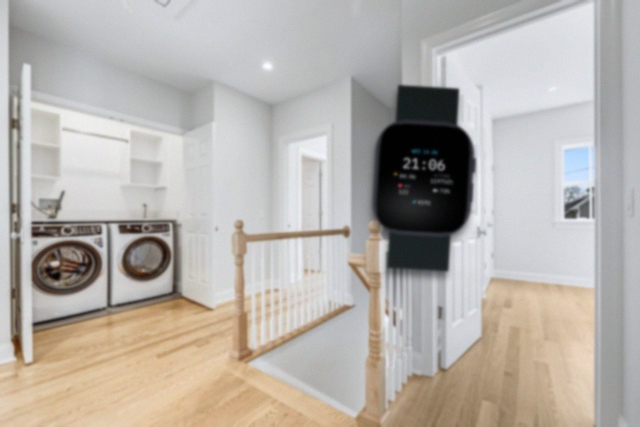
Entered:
21 h 06 min
